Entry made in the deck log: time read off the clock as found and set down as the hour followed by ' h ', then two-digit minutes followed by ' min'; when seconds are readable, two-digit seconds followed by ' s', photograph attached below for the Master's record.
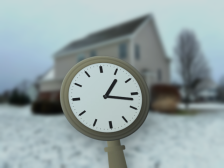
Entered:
1 h 17 min
